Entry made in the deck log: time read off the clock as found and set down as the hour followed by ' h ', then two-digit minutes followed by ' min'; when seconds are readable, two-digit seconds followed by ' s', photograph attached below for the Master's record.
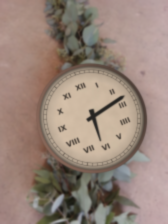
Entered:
6 h 13 min
